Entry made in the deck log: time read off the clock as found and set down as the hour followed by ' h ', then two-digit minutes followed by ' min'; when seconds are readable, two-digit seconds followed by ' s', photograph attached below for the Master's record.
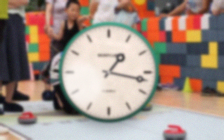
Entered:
1 h 17 min
